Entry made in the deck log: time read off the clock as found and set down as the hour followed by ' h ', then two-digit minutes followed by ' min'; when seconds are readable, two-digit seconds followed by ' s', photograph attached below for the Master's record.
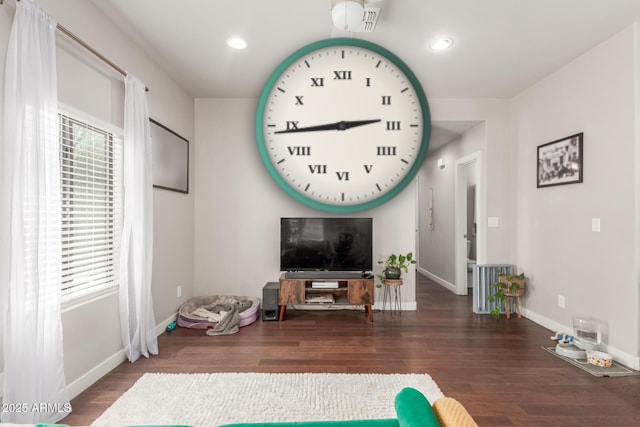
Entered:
2 h 44 min
